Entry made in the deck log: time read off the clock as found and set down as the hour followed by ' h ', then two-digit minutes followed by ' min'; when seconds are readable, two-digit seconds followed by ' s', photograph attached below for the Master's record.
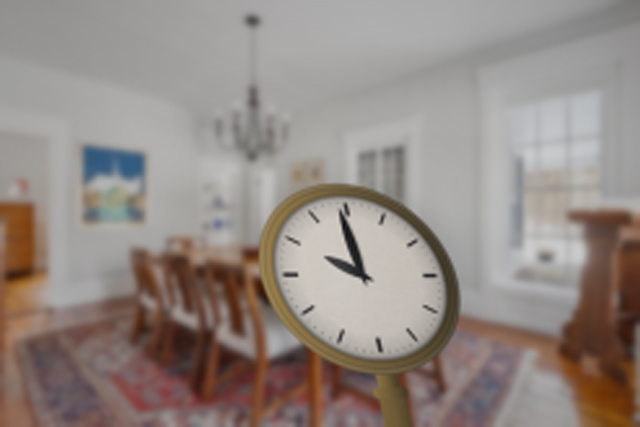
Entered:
9 h 59 min
